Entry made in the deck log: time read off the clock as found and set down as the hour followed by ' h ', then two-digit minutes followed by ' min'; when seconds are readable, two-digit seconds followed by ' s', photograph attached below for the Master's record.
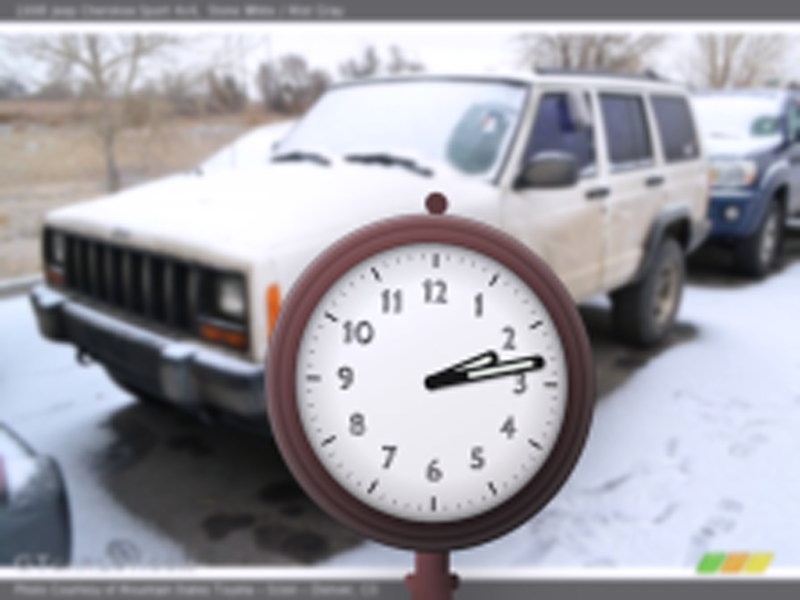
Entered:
2 h 13 min
